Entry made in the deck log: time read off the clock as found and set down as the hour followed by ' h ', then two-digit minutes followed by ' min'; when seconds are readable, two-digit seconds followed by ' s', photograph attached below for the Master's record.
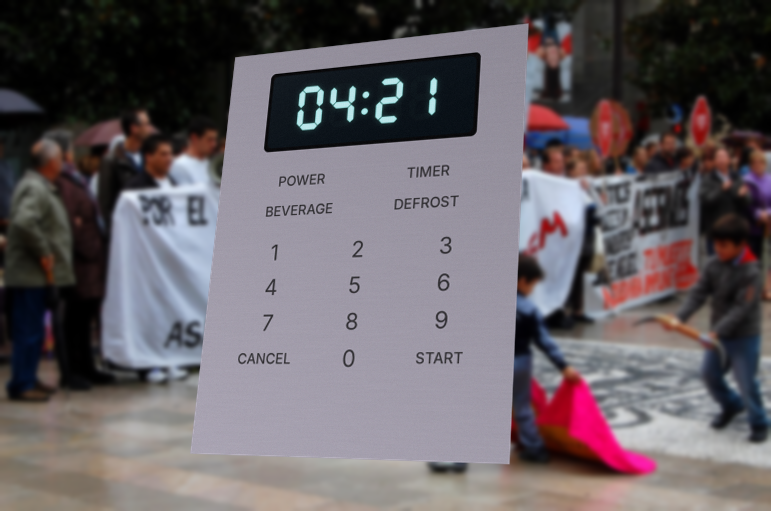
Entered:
4 h 21 min
